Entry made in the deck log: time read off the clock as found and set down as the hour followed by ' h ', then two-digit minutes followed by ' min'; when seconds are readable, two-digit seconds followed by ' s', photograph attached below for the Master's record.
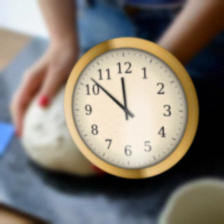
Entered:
11 h 52 min
